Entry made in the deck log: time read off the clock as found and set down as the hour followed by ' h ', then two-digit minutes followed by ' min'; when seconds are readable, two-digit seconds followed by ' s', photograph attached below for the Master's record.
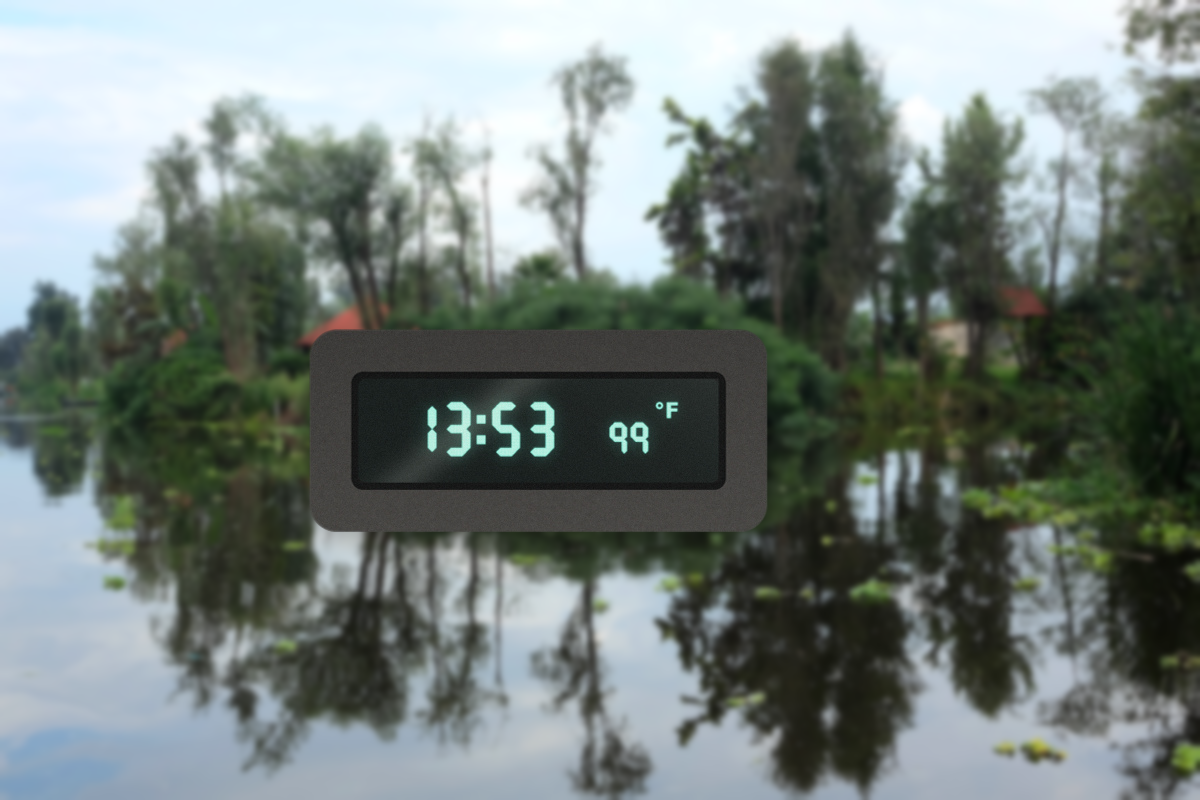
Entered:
13 h 53 min
